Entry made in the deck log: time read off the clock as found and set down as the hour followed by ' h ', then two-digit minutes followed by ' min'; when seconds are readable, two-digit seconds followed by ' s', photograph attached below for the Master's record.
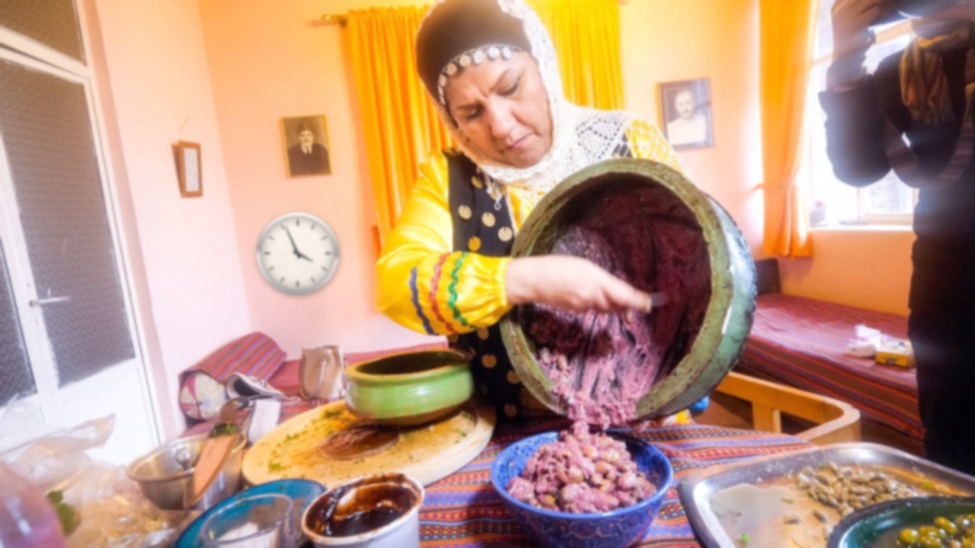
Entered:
3 h 56 min
